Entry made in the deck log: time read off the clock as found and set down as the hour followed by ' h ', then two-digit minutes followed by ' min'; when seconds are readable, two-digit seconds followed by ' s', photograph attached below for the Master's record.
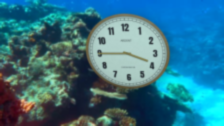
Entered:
3 h 45 min
